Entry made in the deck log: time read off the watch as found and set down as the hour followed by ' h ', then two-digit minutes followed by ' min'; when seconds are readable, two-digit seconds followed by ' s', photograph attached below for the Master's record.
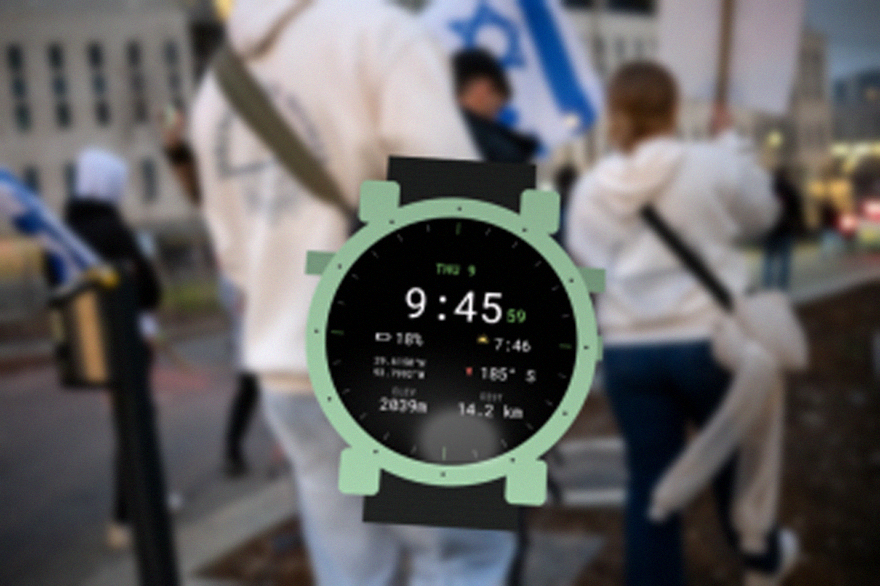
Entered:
9 h 45 min
